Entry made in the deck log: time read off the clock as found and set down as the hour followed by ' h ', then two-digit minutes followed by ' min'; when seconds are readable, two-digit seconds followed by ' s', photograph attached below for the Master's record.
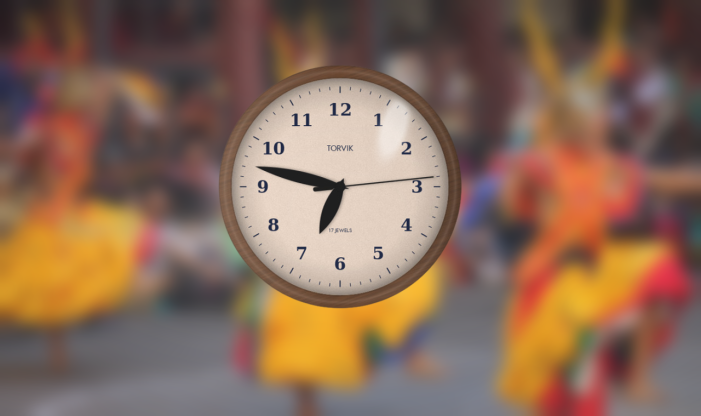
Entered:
6 h 47 min 14 s
